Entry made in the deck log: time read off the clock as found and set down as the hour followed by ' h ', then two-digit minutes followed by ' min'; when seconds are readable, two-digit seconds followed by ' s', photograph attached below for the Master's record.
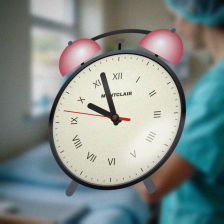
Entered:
9 h 56 min 47 s
